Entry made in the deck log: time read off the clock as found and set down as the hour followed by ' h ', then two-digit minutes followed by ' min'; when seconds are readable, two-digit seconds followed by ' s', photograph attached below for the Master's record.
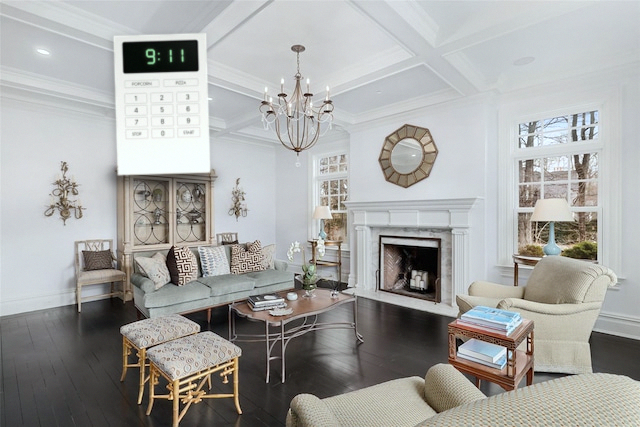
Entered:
9 h 11 min
